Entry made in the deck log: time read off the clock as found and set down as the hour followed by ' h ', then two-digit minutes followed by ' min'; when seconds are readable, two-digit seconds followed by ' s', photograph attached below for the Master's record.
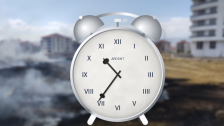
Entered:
10 h 36 min
